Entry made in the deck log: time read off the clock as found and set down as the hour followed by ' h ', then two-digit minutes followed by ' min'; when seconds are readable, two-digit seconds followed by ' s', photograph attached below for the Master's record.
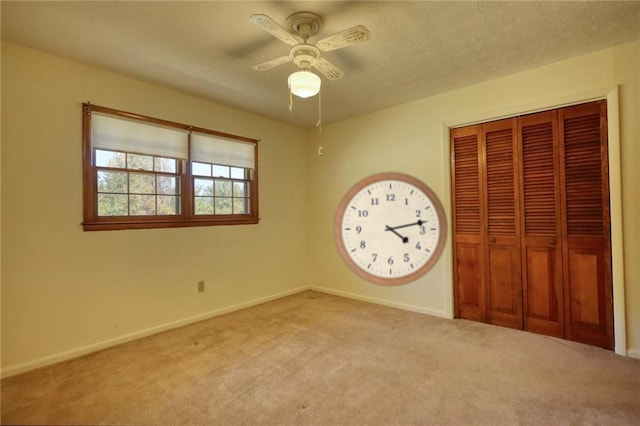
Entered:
4 h 13 min
